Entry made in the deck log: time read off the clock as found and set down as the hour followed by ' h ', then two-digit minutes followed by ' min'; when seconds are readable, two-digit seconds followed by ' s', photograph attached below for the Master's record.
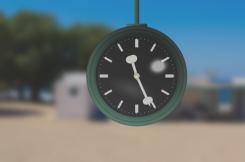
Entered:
11 h 26 min
